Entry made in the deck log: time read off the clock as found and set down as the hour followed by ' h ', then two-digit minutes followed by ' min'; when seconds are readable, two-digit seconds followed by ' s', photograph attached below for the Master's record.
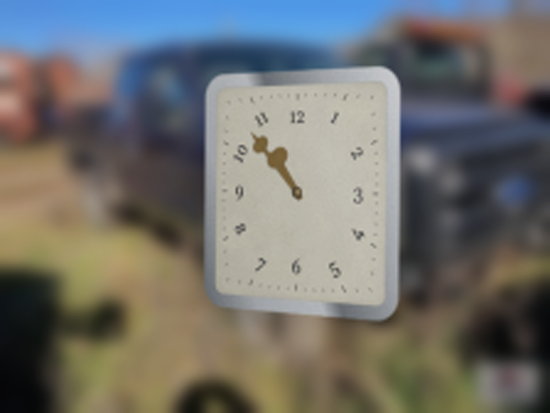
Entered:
10 h 53 min
